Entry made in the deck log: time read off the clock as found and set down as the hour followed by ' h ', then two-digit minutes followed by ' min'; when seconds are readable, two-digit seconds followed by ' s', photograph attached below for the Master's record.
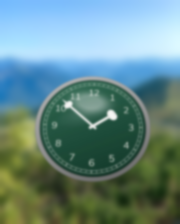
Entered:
1 h 52 min
